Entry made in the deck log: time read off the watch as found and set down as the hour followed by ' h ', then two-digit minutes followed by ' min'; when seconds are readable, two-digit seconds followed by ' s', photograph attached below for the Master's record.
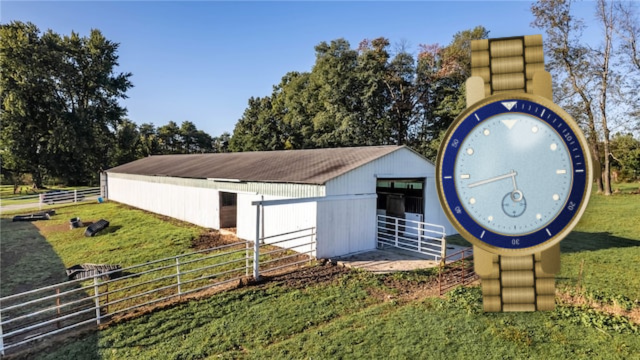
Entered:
5 h 43 min
